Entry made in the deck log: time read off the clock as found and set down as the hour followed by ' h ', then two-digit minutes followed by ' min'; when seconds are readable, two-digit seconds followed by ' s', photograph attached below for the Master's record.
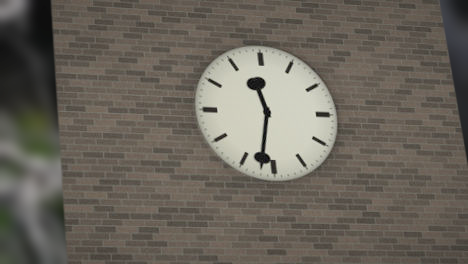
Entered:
11 h 32 min
